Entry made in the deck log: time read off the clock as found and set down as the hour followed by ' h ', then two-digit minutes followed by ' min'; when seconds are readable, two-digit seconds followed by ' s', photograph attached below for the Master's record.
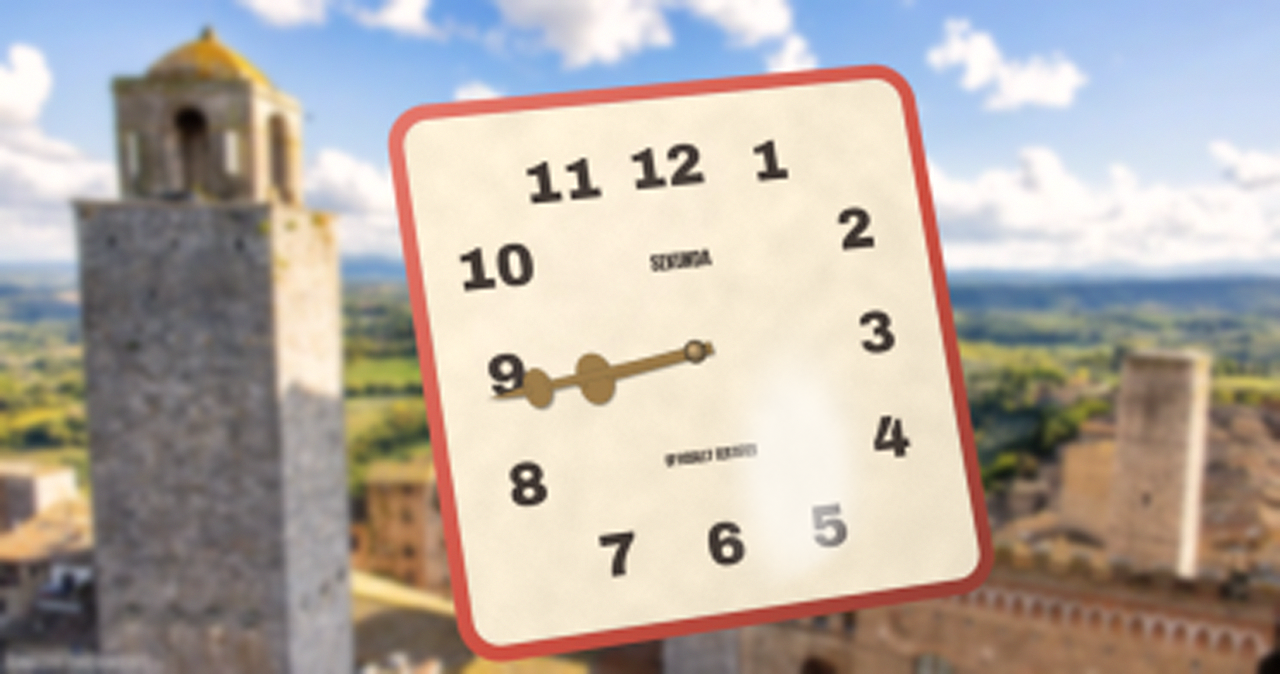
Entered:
8 h 44 min
